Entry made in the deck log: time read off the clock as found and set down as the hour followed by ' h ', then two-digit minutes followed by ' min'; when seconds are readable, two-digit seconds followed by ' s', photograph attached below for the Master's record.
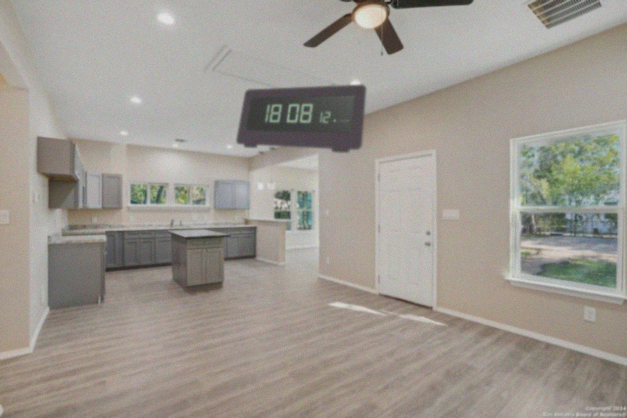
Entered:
18 h 08 min
